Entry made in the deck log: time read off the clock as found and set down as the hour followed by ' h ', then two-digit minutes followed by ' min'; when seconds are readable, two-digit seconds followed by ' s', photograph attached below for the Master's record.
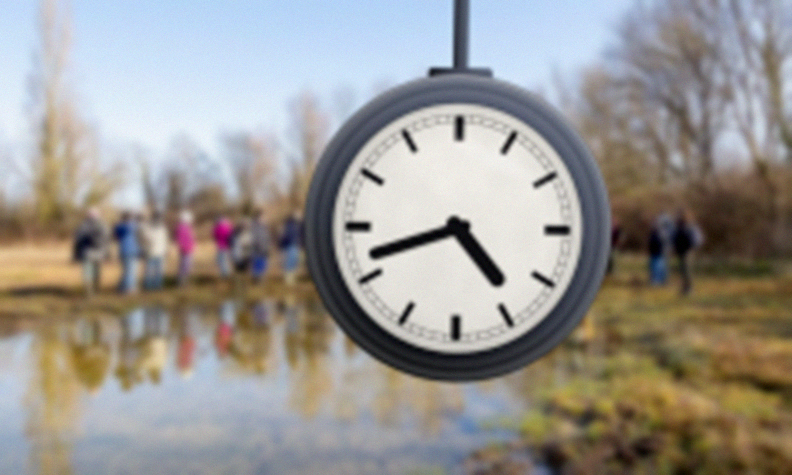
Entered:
4 h 42 min
